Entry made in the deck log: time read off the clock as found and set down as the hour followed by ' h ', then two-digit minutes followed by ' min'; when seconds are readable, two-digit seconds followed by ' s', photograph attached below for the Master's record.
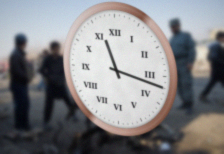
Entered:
11 h 17 min
